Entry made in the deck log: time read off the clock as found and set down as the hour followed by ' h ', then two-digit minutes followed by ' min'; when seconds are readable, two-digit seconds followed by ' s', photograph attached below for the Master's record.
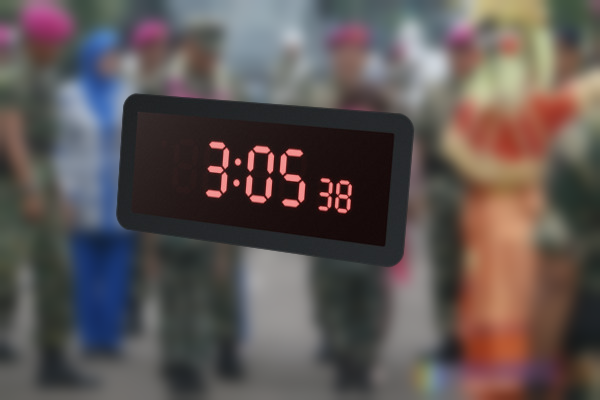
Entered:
3 h 05 min 38 s
